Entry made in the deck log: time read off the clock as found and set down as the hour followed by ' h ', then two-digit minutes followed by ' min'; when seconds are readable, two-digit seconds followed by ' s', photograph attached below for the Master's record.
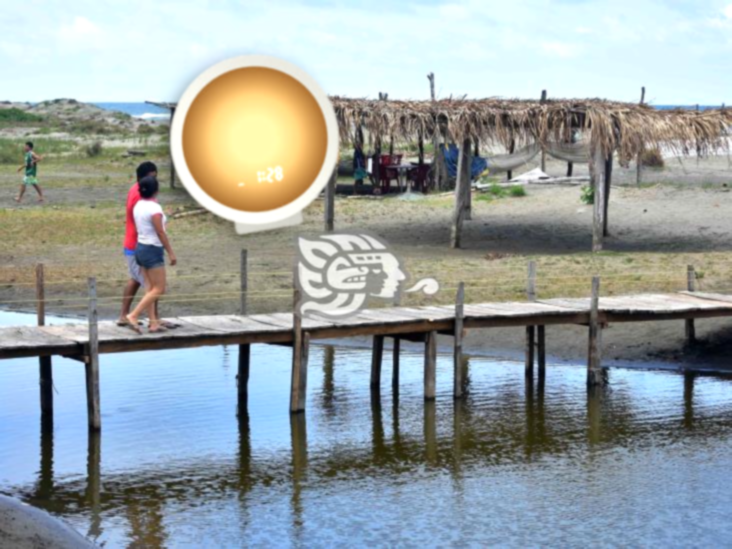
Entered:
1 h 28 min
